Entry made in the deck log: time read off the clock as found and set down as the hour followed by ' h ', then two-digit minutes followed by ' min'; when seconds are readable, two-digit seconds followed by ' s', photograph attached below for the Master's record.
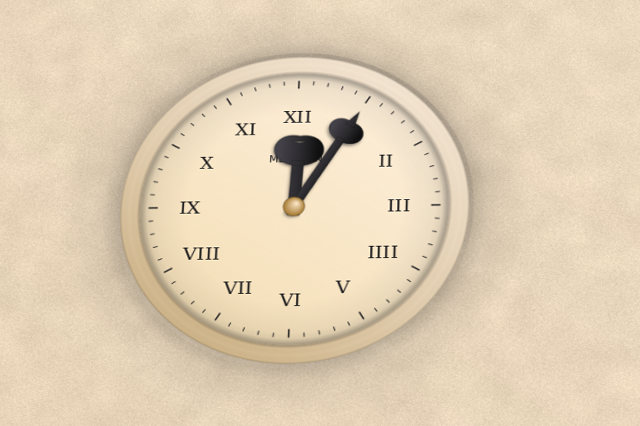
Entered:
12 h 05 min
